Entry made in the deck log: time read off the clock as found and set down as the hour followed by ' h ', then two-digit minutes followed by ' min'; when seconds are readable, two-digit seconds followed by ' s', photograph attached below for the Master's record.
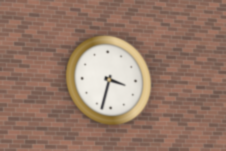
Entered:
3 h 33 min
